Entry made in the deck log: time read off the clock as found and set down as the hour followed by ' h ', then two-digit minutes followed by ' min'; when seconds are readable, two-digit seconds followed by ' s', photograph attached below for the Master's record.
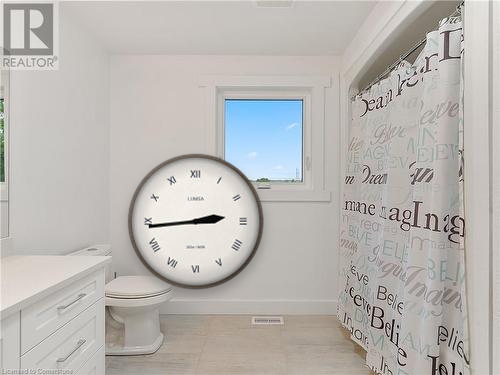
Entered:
2 h 44 min
